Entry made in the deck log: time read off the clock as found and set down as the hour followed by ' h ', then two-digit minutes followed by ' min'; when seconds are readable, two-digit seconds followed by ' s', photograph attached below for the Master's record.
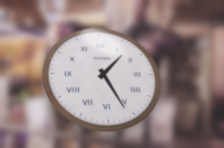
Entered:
1 h 26 min
